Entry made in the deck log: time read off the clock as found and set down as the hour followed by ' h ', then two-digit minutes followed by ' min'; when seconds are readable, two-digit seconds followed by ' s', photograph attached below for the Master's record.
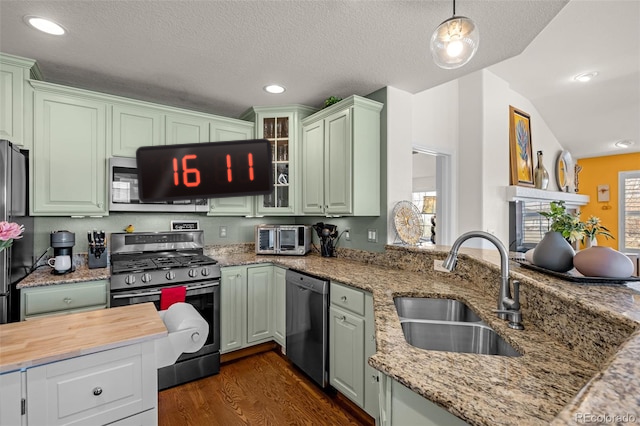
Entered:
16 h 11 min
